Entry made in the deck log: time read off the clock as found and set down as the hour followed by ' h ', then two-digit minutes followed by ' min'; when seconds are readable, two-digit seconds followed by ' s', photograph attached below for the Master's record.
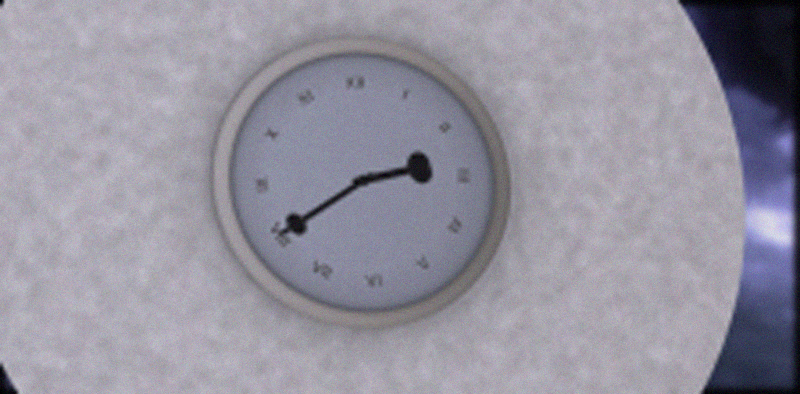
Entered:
2 h 40 min
